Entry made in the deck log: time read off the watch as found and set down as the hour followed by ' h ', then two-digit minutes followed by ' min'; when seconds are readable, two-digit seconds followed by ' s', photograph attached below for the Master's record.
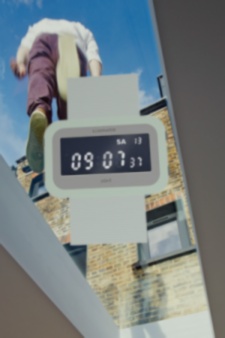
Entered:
9 h 07 min
